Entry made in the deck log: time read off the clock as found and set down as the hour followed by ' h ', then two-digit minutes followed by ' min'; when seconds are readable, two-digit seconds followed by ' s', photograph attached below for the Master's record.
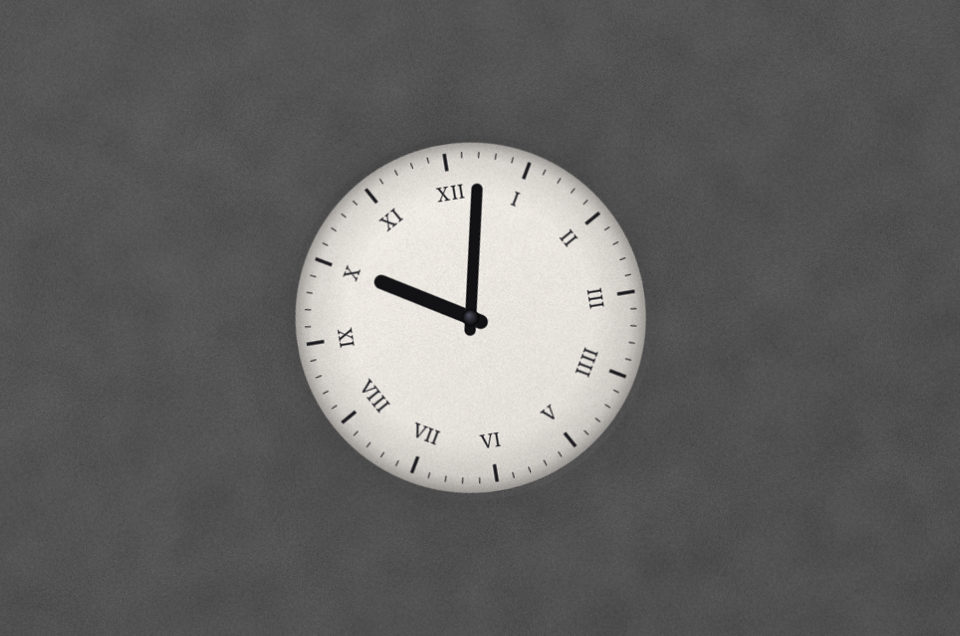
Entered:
10 h 02 min
